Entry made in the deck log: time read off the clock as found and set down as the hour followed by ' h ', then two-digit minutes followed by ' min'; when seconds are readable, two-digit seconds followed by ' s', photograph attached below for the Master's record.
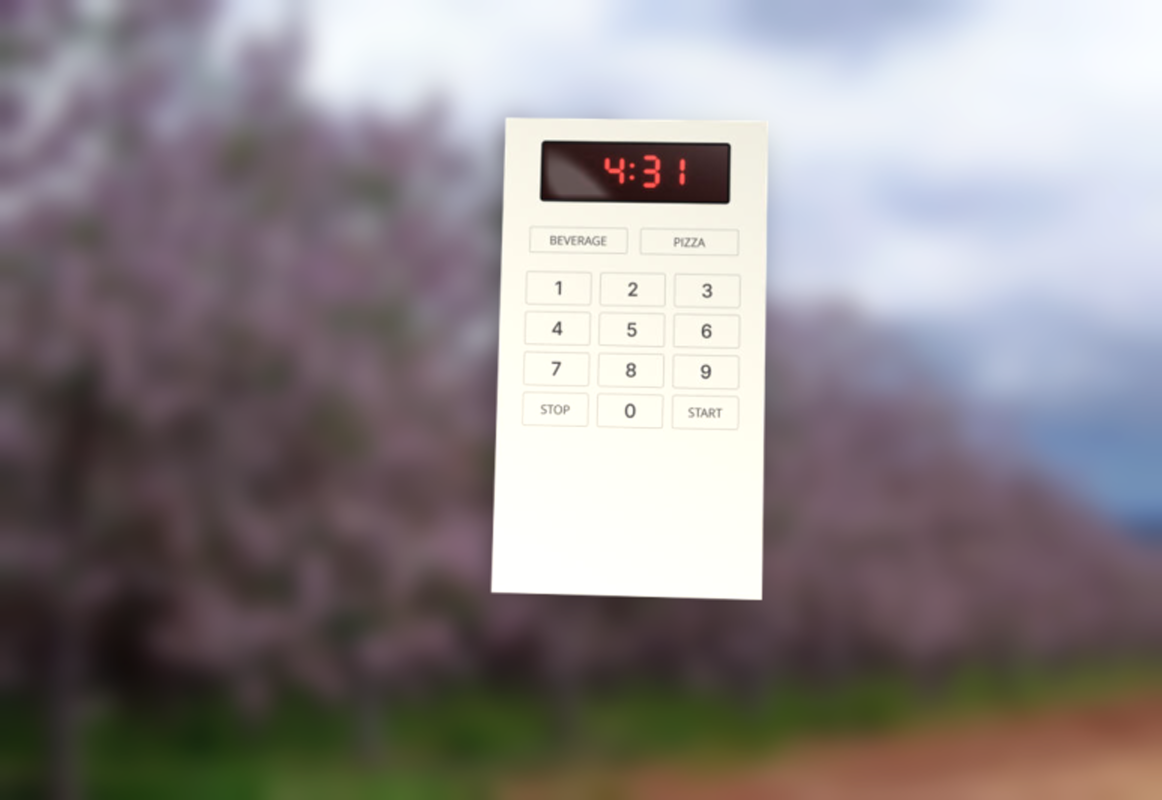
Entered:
4 h 31 min
